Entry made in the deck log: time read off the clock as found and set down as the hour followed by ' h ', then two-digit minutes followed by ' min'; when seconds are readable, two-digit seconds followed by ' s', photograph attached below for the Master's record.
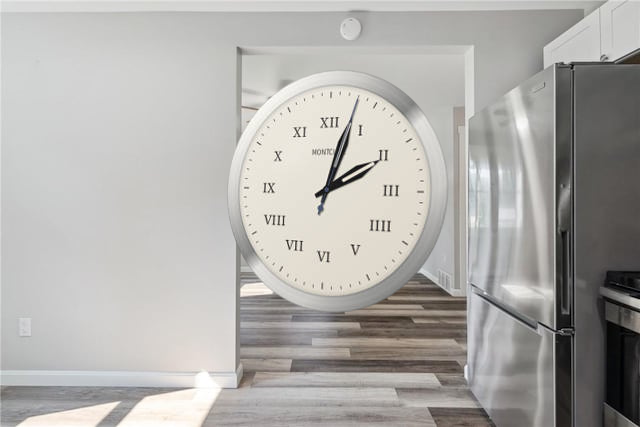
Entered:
2 h 03 min 03 s
